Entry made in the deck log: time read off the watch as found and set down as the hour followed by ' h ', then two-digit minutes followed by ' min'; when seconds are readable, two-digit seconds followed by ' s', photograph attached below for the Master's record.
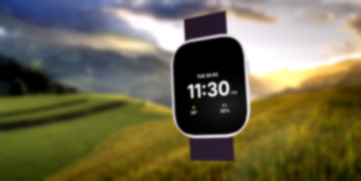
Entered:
11 h 30 min
